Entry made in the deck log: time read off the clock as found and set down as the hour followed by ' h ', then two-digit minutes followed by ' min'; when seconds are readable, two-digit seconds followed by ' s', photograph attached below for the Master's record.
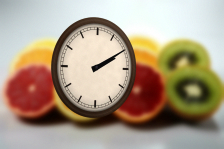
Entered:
2 h 10 min
